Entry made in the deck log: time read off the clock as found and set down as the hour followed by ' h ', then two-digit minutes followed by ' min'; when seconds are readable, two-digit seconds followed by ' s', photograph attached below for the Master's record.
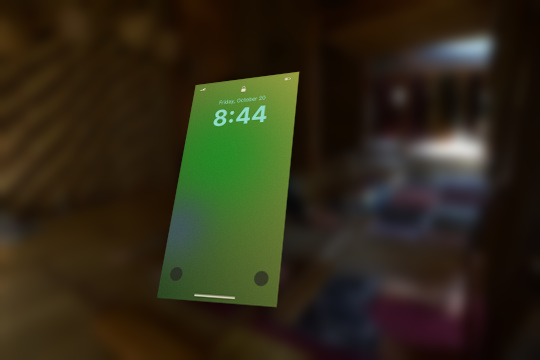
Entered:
8 h 44 min
